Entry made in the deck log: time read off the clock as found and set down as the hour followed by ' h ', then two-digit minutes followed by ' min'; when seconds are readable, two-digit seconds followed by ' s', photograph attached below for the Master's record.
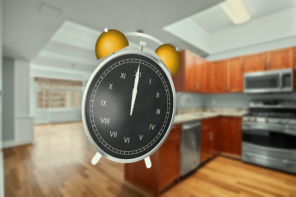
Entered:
12 h 00 min
